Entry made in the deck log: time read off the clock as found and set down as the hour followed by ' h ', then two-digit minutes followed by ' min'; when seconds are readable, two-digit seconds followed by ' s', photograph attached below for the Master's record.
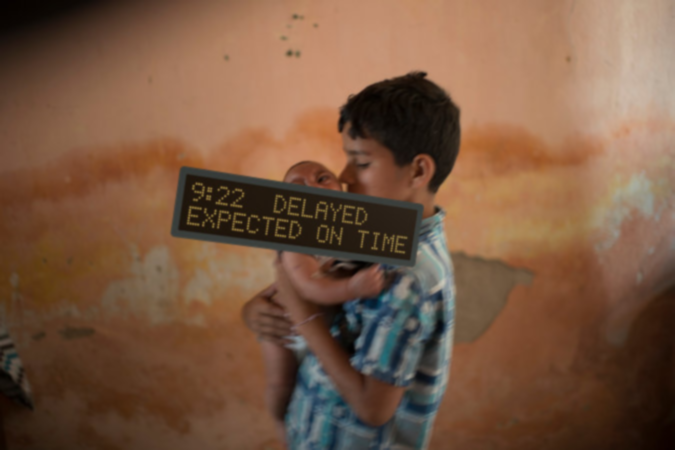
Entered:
9 h 22 min
